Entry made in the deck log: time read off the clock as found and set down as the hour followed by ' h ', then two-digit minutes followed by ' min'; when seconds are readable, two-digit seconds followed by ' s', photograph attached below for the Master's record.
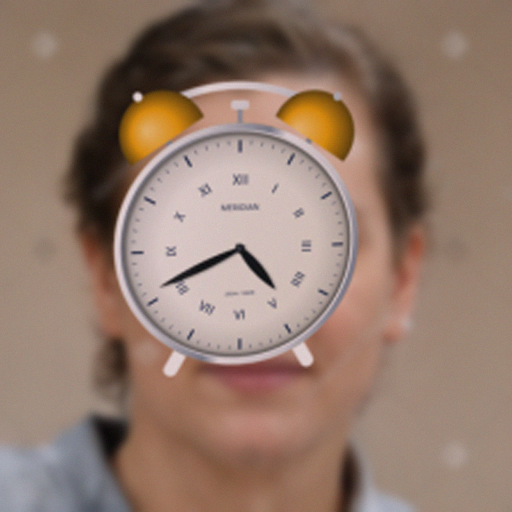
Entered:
4 h 41 min
